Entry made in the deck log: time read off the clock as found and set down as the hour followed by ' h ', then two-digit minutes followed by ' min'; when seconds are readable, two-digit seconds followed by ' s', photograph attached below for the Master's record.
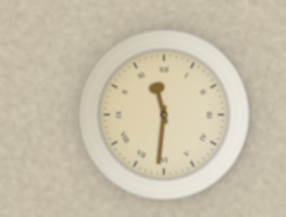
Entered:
11 h 31 min
